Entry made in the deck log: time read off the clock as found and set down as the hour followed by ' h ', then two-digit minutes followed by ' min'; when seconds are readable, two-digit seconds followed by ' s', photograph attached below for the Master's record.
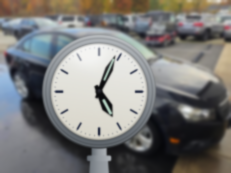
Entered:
5 h 04 min
